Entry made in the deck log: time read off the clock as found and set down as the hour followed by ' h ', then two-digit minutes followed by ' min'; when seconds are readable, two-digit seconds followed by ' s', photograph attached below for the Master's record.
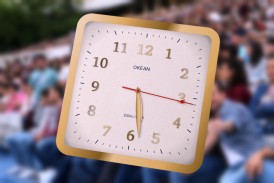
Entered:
5 h 28 min 16 s
